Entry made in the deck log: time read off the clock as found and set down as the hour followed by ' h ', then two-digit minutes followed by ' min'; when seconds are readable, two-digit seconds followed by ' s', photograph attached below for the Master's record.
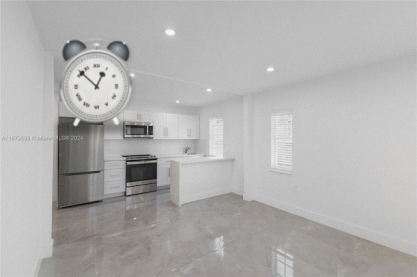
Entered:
12 h 52 min
